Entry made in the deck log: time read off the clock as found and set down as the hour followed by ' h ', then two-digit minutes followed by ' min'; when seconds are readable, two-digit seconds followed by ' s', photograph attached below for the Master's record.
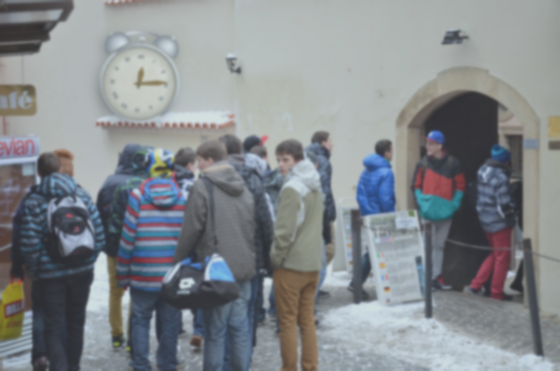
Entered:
12 h 14 min
